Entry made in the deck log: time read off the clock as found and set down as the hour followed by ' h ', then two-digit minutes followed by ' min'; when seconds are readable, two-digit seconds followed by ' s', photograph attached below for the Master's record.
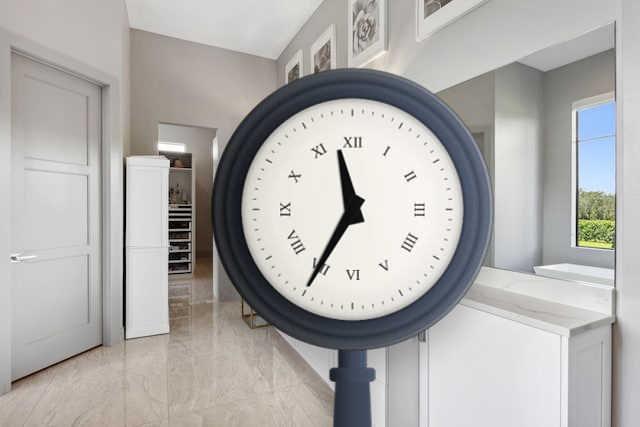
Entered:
11 h 35 min
